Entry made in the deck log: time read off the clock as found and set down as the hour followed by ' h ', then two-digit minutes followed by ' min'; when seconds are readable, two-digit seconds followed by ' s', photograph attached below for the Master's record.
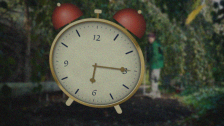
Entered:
6 h 15 min
